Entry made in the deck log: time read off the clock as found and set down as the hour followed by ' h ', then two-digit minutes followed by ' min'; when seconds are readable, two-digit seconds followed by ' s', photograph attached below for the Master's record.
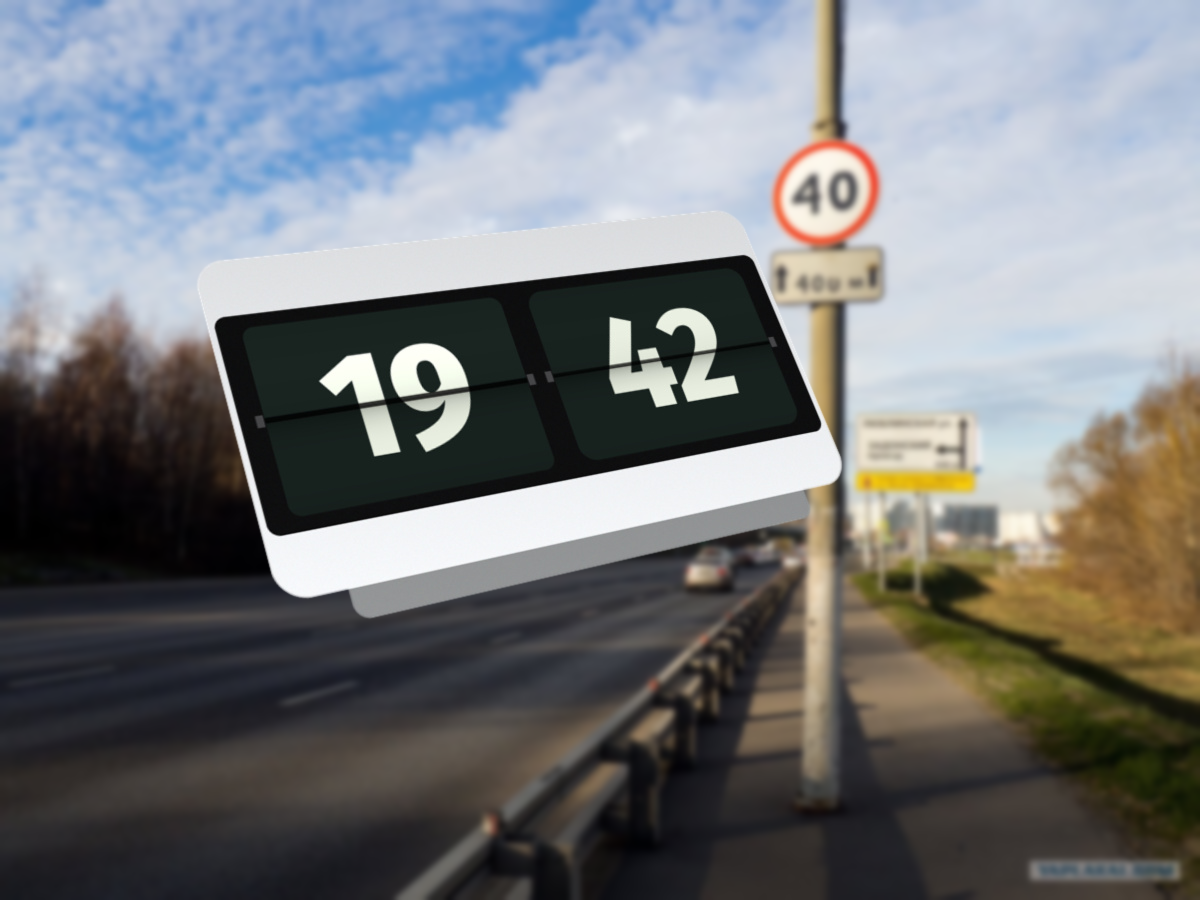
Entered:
19 h 42 min
